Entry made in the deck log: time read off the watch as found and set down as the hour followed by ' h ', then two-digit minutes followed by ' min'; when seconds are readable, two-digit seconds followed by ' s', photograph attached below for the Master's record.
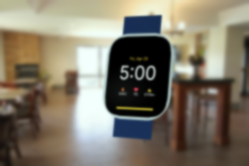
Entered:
5 h 00 min
